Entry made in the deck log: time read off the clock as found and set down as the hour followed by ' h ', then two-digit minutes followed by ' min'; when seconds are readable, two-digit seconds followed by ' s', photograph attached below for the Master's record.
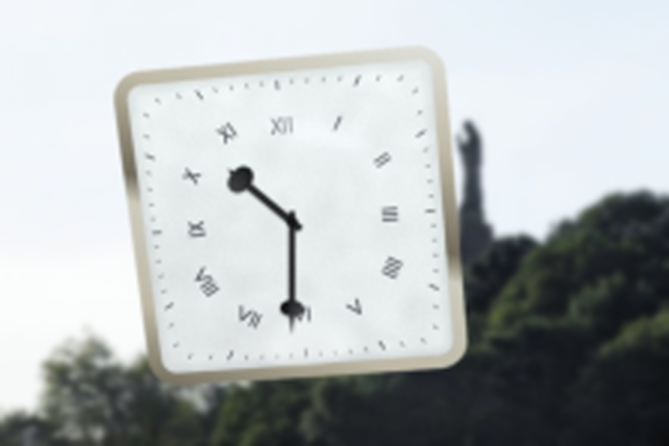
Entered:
10 h 31 min
